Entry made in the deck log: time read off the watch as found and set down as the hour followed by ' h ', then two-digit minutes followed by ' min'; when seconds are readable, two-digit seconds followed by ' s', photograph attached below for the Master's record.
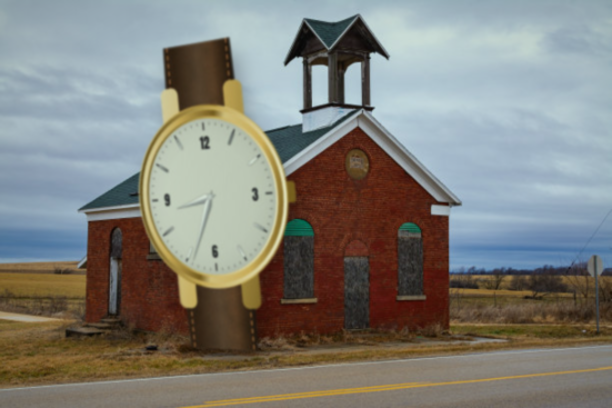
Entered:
8 h 34 min
